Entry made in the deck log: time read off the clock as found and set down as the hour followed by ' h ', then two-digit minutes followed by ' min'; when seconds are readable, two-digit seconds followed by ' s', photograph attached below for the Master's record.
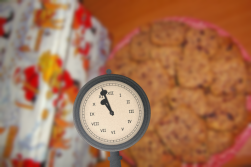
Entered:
10 h 57 min
